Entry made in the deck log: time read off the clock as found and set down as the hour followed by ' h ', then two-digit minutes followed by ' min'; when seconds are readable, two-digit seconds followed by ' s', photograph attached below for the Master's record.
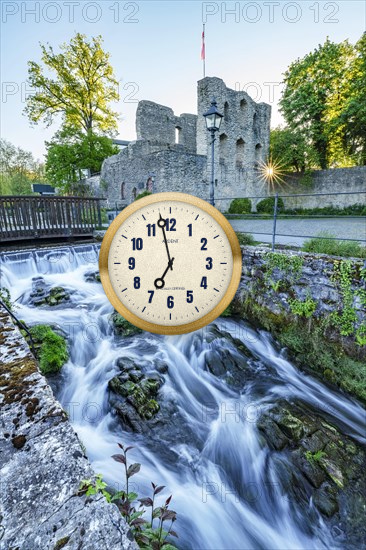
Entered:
6 h 58 min
